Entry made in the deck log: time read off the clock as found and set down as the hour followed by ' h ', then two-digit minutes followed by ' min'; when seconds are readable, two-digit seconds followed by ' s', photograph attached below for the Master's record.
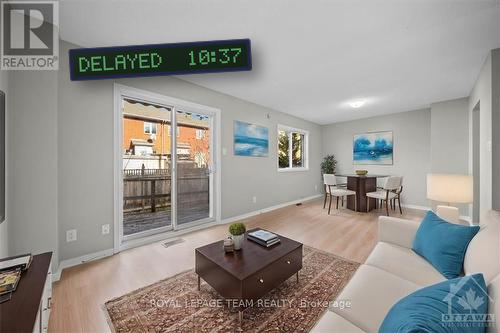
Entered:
10 h 37 min
